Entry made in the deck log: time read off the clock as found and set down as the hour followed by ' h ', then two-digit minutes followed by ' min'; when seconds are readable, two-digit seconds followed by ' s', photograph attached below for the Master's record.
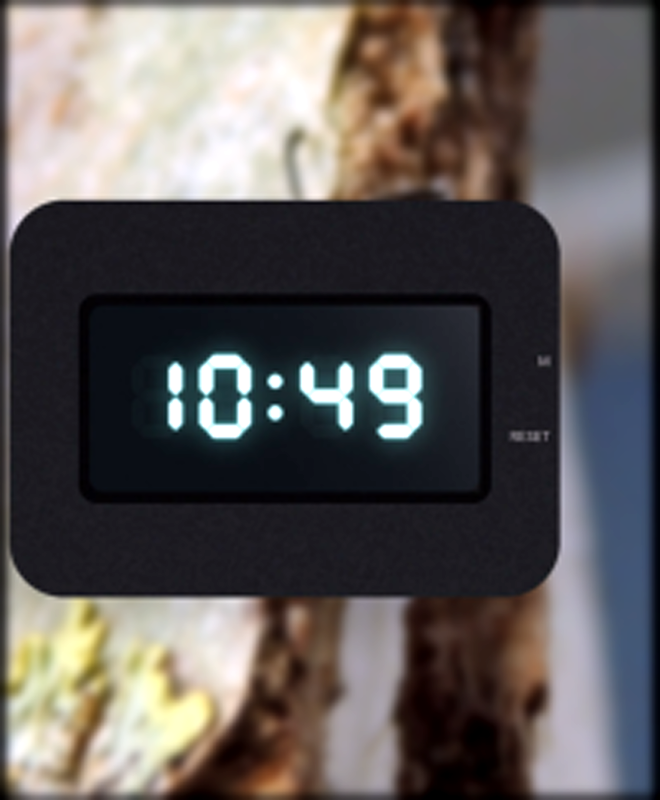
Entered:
10 h 49 min
